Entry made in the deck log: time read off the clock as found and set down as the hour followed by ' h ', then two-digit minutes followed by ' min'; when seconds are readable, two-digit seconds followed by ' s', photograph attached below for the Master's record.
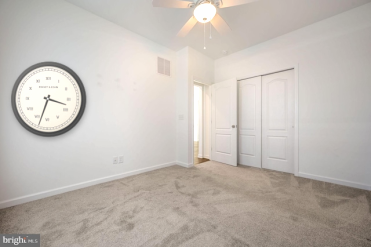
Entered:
3 h 33 min
